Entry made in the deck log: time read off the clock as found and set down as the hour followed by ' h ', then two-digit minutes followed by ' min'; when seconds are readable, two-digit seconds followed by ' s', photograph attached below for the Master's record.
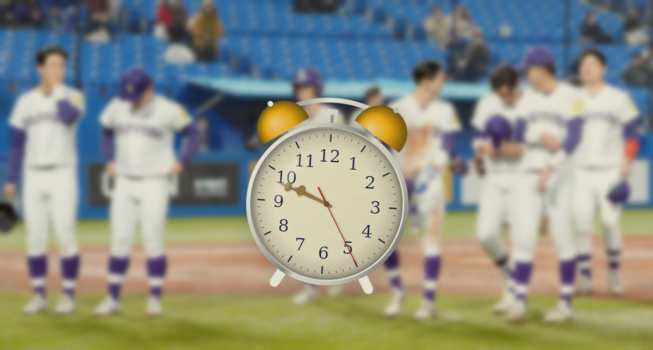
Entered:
9 h 48 min 25 s
